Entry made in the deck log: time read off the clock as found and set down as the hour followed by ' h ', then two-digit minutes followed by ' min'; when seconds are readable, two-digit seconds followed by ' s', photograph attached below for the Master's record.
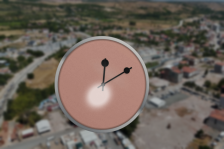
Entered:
12 h 10 min
